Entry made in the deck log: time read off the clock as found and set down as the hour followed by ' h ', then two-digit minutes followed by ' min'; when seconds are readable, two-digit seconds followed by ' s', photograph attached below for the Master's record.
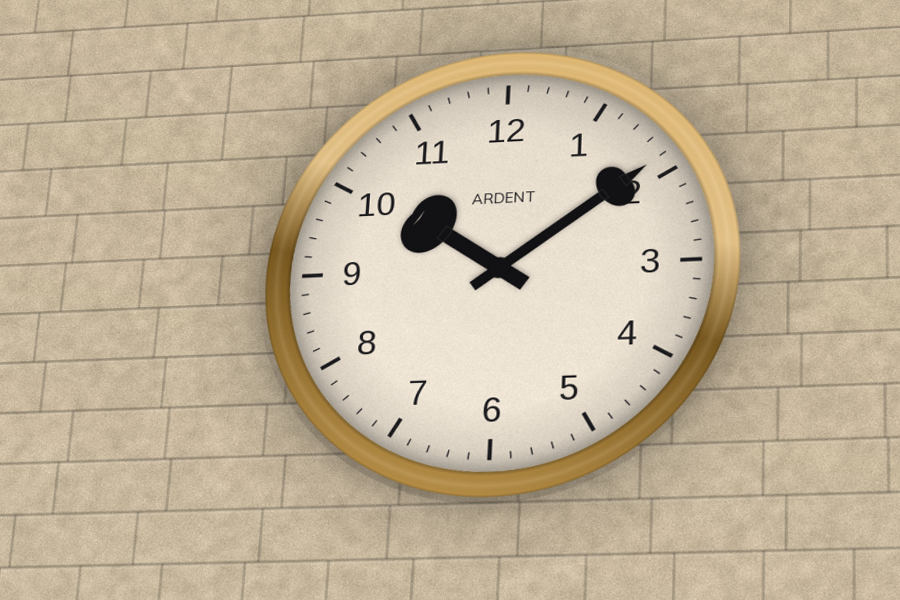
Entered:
10 h 09 min
